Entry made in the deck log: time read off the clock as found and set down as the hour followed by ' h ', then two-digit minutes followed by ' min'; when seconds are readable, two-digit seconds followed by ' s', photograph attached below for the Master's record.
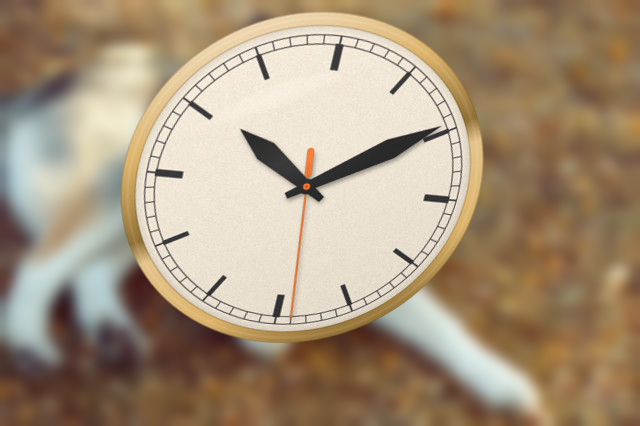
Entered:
10 h 09 min 29 s
